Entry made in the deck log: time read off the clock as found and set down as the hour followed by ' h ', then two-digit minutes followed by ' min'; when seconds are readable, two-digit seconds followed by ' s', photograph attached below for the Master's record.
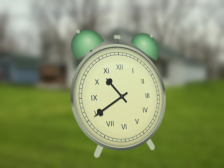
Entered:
10 h 40 min
